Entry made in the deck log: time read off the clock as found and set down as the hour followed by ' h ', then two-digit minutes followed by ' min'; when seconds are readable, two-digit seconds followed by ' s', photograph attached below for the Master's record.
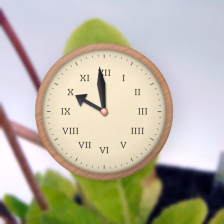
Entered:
9 h 59 min
